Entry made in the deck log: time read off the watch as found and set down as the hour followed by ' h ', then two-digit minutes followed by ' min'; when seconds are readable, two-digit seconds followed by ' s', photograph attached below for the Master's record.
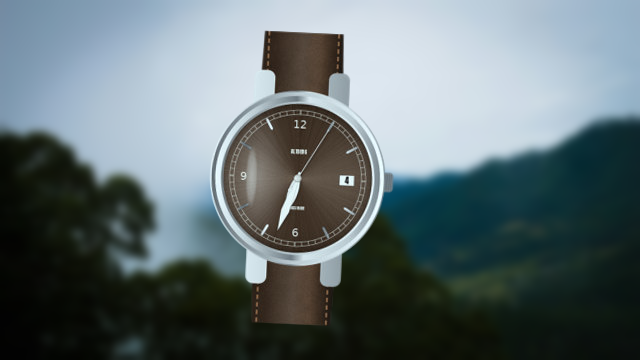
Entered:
6 h 33 min 05 s
